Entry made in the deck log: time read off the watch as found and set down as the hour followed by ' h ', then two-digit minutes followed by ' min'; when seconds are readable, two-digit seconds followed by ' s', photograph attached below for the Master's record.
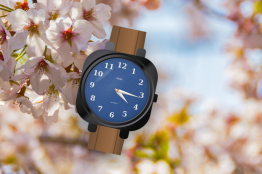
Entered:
4 h 16 min
